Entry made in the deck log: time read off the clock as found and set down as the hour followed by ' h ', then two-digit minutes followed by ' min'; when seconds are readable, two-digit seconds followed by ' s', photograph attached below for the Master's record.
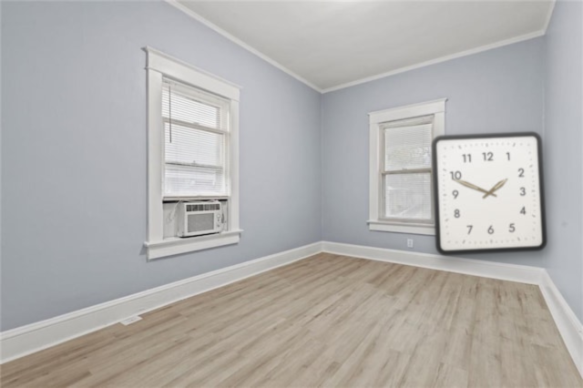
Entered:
1 h 49 min
